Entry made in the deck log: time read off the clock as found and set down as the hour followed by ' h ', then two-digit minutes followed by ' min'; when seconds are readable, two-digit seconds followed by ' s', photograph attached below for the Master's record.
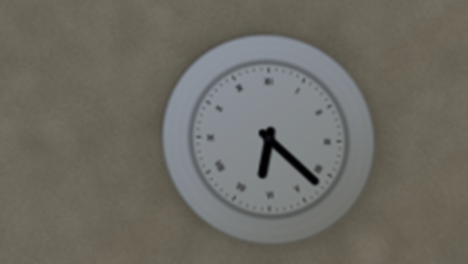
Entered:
6 h 22 min
